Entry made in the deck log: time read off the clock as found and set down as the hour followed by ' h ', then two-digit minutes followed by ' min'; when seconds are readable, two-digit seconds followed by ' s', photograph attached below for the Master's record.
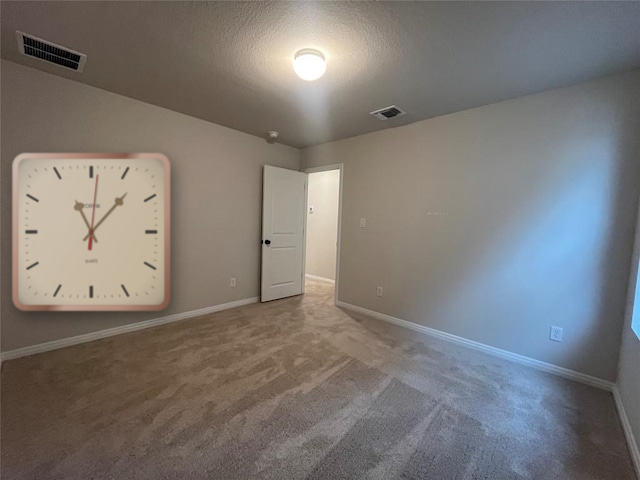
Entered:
11 h 07 min 01 s
